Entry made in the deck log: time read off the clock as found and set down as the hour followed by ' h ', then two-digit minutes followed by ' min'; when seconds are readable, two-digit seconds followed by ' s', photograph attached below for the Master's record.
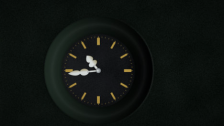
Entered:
10 h 44 min
